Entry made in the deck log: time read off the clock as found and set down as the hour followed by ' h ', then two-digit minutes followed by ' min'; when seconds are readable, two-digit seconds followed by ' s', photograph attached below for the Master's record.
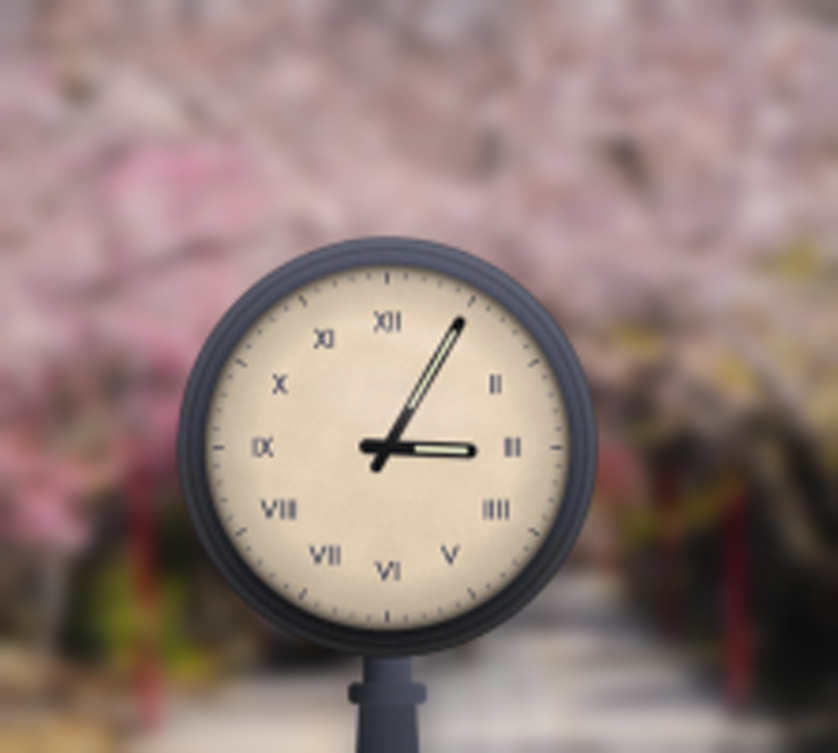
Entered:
3 h 05 min
